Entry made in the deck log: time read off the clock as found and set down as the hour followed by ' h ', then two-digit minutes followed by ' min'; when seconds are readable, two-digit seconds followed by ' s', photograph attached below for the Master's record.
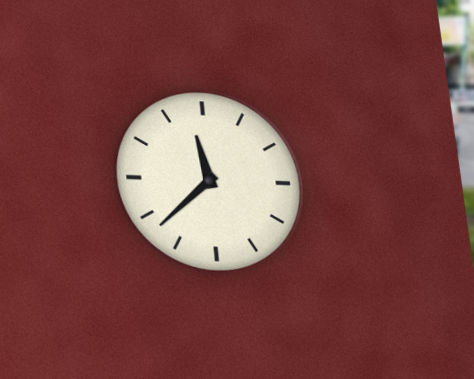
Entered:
11 h 38 min
